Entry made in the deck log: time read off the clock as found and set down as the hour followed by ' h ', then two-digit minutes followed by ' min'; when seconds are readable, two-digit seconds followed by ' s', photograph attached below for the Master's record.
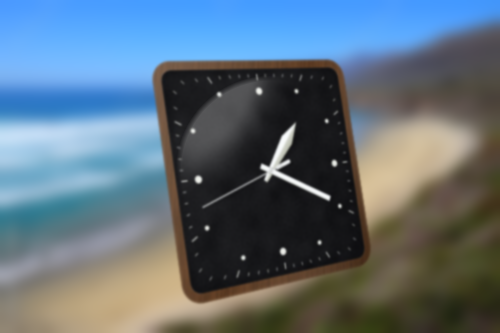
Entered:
1 h 19 min 42 s
